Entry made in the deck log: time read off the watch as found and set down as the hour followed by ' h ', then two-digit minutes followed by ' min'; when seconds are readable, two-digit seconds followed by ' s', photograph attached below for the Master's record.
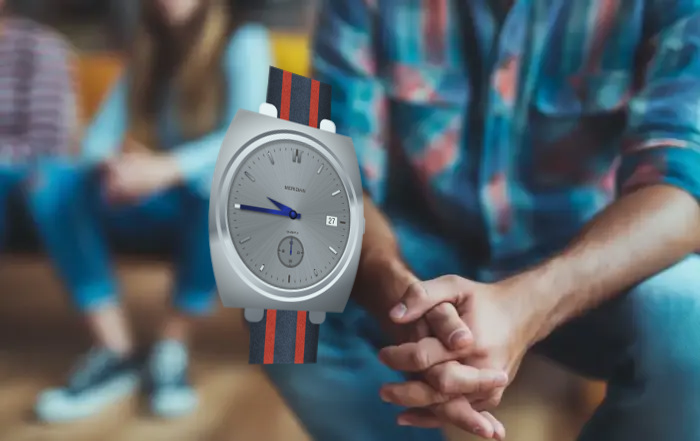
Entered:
9 h 45 min
